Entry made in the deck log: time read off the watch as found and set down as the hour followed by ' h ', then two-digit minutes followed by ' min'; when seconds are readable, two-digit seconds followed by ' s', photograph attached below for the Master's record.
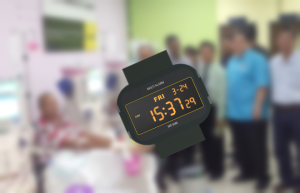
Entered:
15 h 37 min 29 s
